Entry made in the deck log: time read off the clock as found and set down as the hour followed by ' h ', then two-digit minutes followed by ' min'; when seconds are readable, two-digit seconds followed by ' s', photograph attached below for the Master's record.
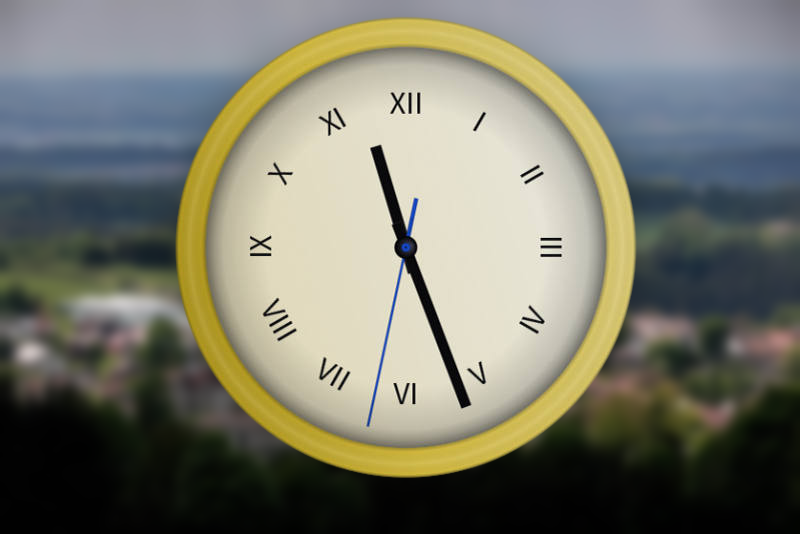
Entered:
11 h 26 min 32 s
